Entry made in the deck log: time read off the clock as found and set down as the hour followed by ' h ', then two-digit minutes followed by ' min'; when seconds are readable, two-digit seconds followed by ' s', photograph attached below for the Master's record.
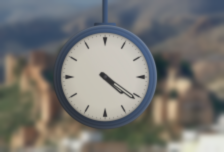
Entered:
4 h 21 min
